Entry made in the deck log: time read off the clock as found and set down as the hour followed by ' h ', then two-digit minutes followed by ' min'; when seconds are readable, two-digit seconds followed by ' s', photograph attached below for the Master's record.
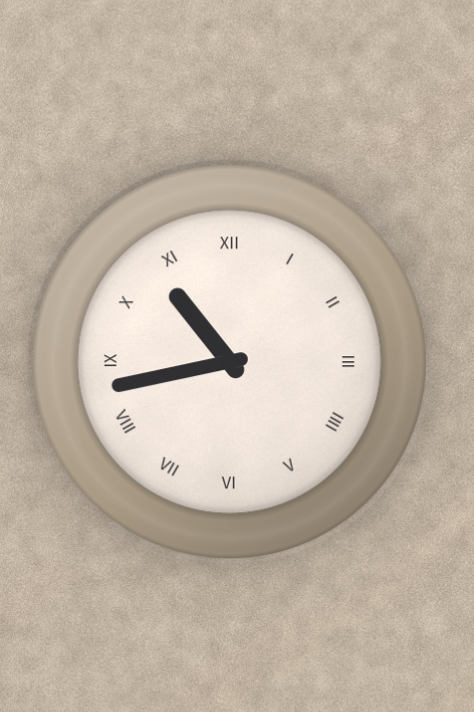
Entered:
10 h 43 min
